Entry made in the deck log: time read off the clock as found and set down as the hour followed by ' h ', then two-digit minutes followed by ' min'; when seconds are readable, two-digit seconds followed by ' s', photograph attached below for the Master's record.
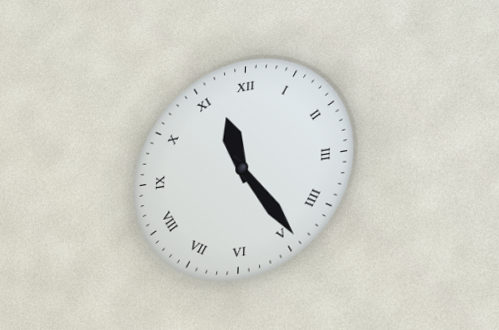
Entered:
11 h 24 min
